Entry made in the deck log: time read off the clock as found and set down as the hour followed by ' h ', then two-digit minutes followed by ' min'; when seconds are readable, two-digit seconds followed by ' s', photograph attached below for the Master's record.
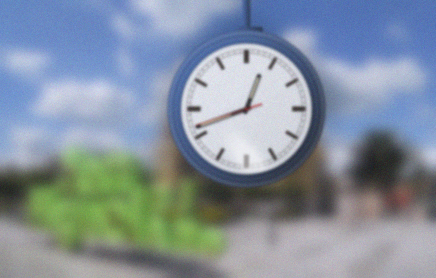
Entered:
12 h 41 min 42 s
